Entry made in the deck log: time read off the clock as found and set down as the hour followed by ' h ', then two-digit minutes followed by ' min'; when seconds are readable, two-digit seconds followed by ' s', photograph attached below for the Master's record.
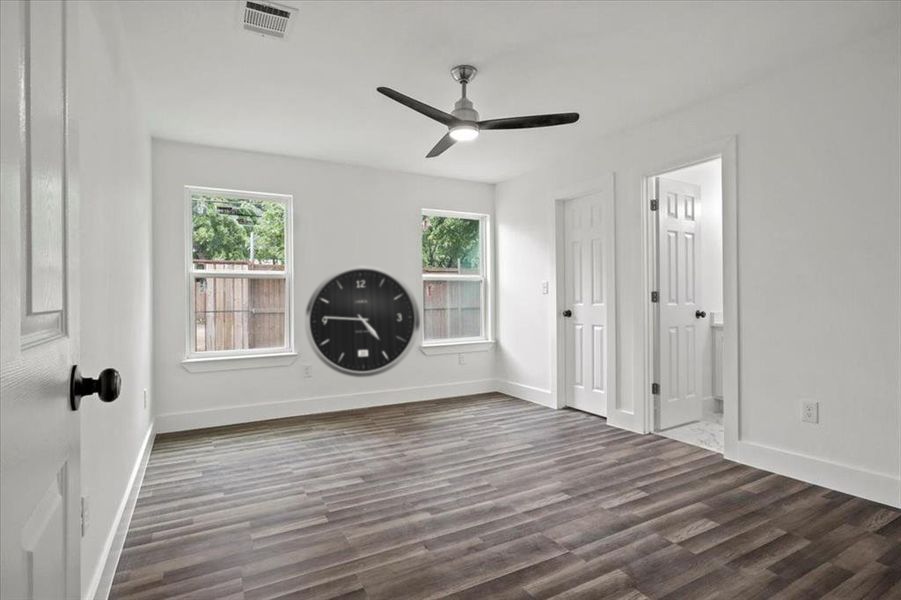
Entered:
4 h 46 min
